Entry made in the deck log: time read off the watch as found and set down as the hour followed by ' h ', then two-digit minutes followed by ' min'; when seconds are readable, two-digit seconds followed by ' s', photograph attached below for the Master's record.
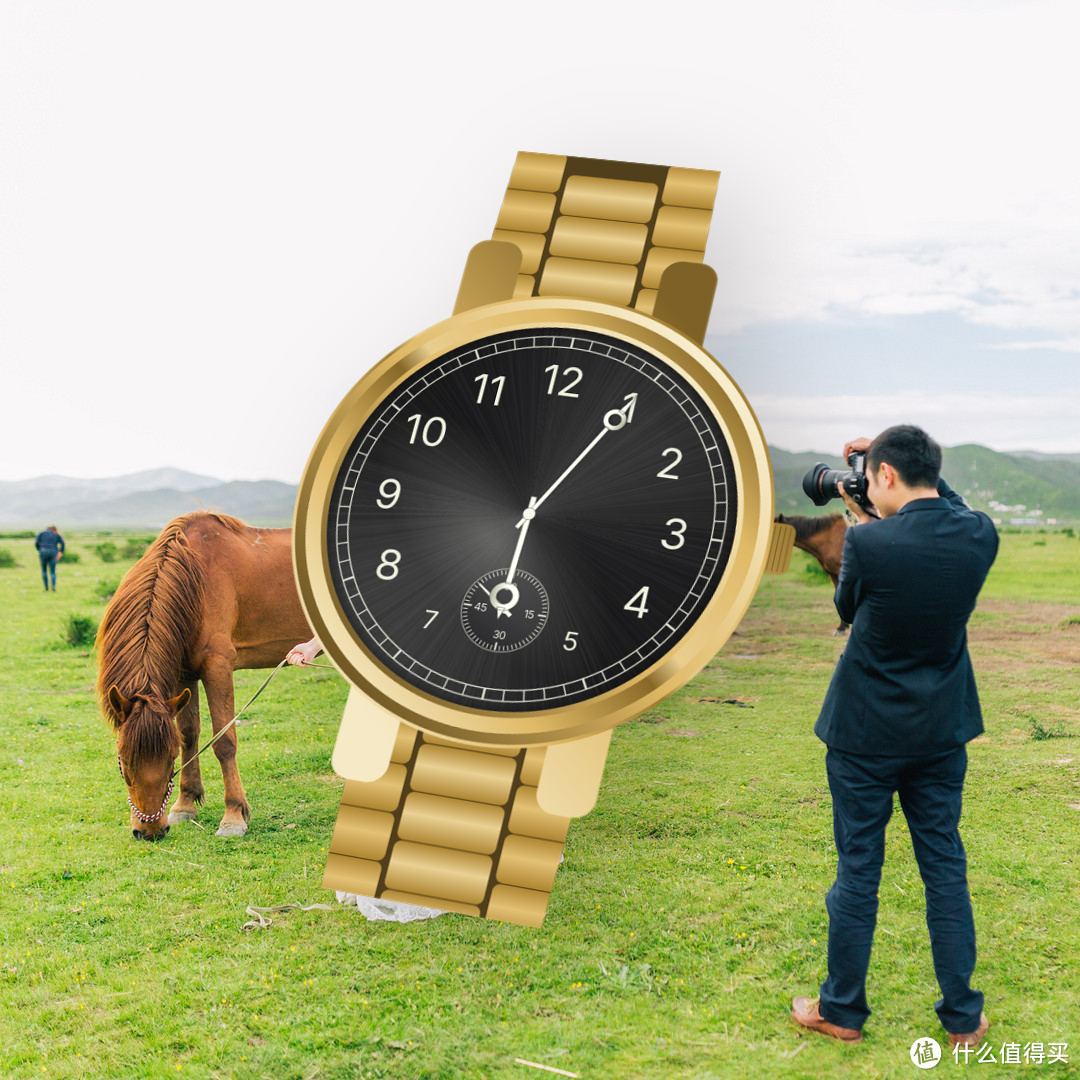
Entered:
6 h 04 min 51 s
